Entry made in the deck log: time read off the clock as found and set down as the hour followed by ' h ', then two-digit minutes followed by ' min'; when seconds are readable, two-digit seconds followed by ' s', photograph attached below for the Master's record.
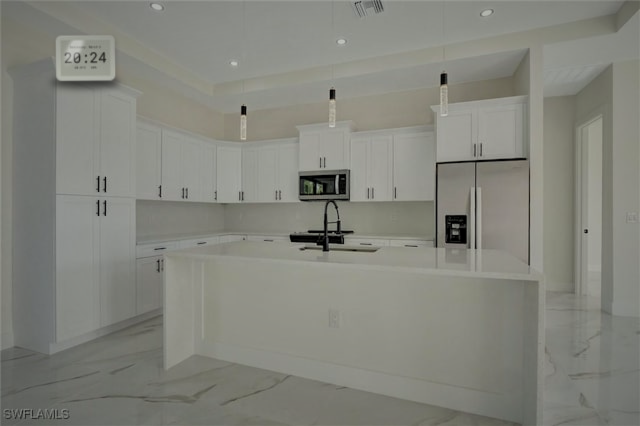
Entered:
20 h 24 min
